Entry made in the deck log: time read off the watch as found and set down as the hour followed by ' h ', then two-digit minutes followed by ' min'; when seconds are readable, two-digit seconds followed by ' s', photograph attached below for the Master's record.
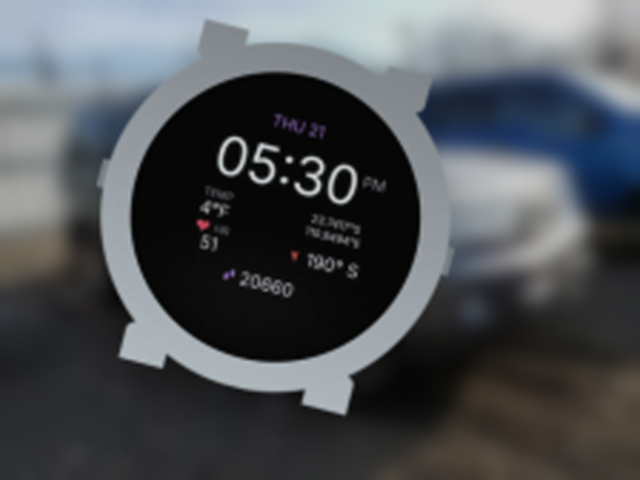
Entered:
5 h 30 min
